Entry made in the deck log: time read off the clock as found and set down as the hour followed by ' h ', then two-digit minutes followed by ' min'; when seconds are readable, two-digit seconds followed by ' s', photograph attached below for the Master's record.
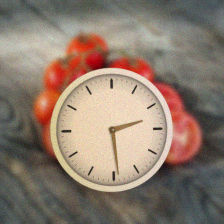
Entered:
2 h 29 min
